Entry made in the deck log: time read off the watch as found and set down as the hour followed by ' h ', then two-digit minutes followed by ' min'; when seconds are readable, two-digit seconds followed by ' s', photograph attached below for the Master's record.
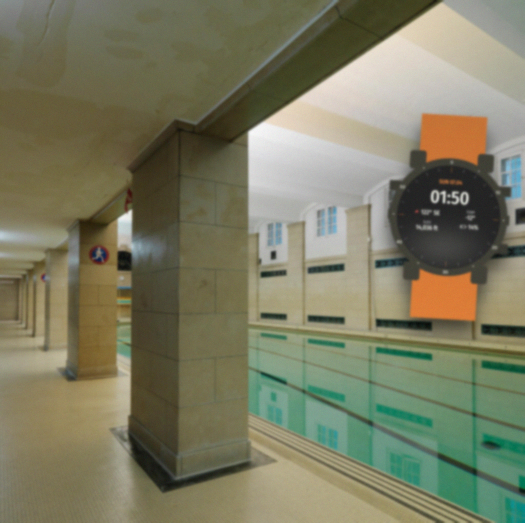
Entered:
1 h 50 min
